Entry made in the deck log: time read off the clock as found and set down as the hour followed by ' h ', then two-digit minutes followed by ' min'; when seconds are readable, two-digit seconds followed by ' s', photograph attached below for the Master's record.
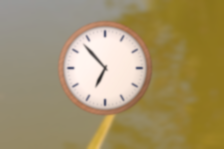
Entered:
6 h 53 min
